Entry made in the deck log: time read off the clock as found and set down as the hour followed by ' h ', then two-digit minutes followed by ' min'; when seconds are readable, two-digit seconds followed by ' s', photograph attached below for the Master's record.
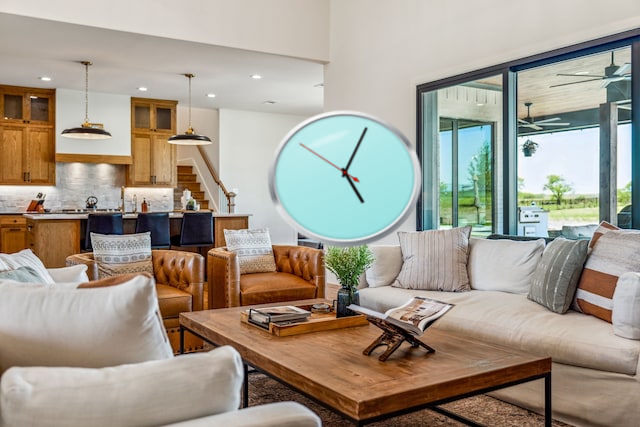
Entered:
5 h 03 min 51 s
